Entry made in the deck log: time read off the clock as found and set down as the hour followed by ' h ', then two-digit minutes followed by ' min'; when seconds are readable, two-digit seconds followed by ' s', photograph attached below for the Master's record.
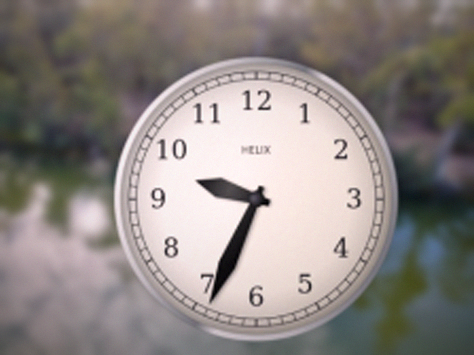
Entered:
9 h 34 min
